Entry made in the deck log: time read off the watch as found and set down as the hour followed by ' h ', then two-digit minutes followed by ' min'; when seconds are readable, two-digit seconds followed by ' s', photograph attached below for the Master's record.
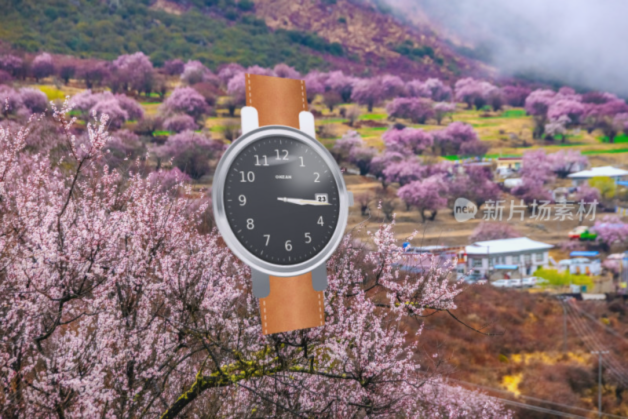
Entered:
3 h 16 min
